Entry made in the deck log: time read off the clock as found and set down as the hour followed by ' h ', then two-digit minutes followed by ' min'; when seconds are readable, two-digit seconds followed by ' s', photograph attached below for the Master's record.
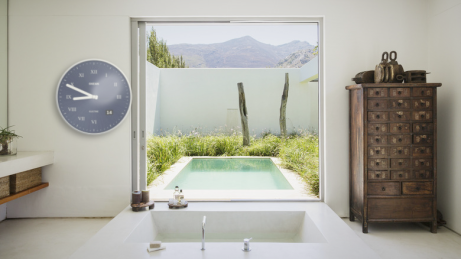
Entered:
8 h 49 min
